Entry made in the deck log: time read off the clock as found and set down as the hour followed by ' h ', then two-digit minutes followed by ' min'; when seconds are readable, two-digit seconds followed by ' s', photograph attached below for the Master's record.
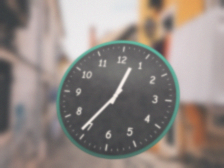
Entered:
12 h 36 min
